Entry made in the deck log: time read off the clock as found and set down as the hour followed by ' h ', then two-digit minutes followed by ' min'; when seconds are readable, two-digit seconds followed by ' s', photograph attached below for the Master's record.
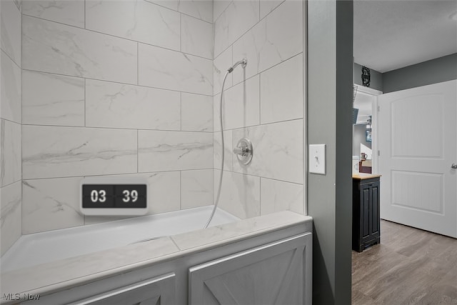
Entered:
3 h 39 min
